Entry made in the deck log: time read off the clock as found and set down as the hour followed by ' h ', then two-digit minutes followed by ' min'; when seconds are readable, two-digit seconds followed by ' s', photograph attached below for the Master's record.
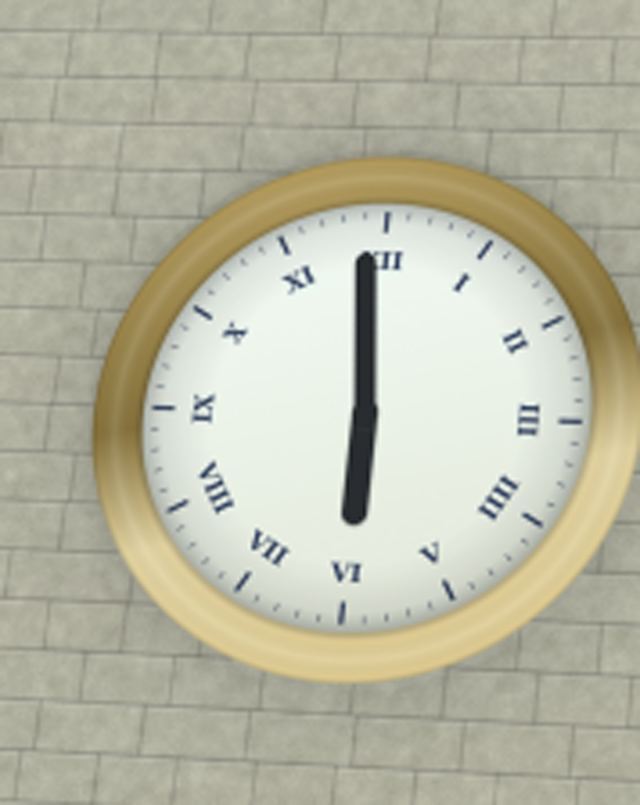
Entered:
5 h 59 min
